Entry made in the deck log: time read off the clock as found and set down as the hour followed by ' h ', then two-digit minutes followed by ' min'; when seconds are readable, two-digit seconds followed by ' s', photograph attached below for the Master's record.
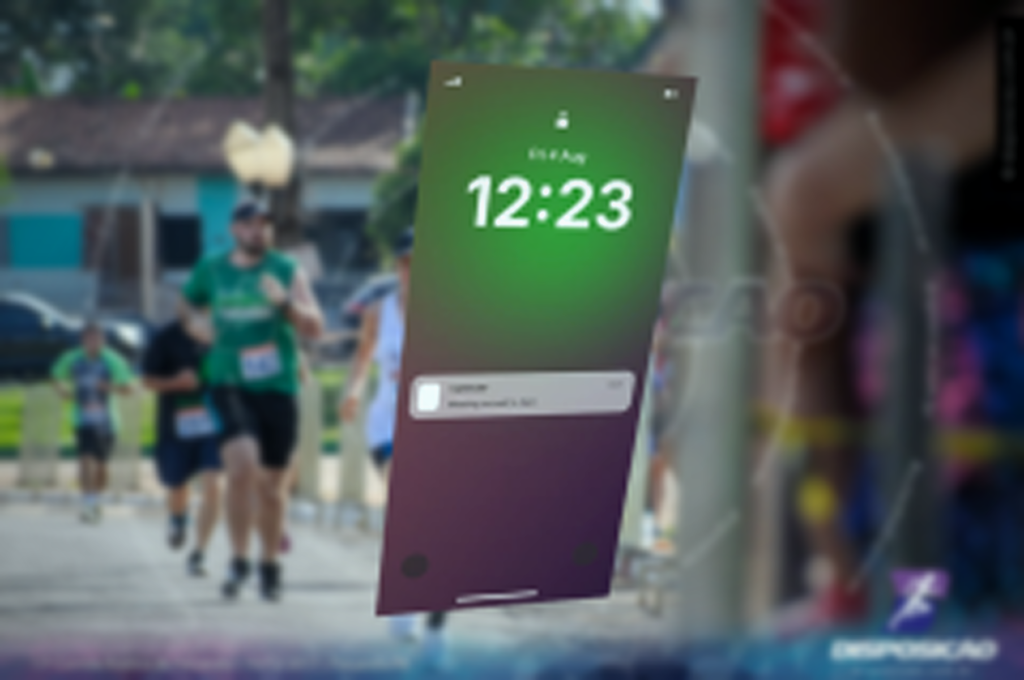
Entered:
12 h 23 min
